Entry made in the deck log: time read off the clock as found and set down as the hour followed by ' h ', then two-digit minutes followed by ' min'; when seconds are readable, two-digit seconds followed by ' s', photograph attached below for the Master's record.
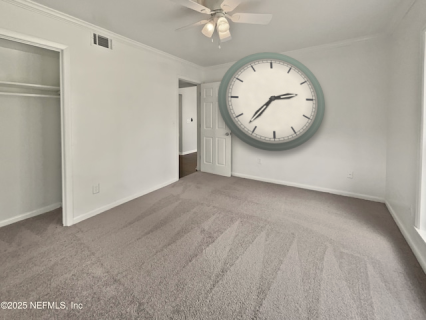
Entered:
2 h 37 min
